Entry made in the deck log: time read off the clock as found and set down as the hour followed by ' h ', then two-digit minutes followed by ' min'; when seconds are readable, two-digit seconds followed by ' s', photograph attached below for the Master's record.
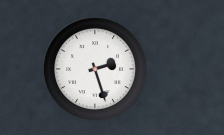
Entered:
2 h 27 min
